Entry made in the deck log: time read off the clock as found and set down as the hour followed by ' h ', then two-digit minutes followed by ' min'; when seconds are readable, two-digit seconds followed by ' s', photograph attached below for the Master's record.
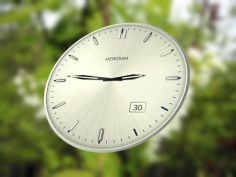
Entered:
2 h 46 min
